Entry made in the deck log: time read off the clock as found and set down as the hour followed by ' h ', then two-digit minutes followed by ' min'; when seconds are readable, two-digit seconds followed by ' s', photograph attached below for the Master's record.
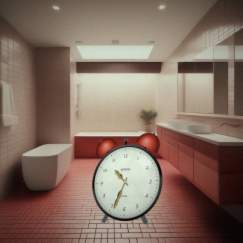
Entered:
10 h 34 min
